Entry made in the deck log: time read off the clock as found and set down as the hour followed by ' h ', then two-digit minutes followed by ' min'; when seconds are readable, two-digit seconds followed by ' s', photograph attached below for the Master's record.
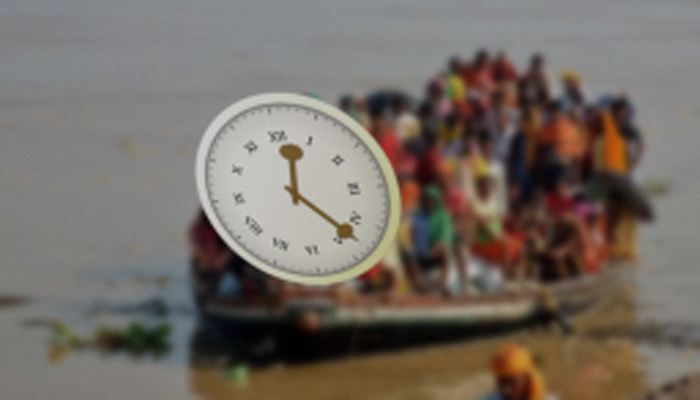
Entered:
12 h 23 min
